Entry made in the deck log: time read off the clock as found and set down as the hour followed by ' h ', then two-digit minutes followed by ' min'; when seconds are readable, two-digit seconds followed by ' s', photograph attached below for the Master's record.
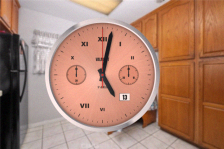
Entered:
5 h 02 min
